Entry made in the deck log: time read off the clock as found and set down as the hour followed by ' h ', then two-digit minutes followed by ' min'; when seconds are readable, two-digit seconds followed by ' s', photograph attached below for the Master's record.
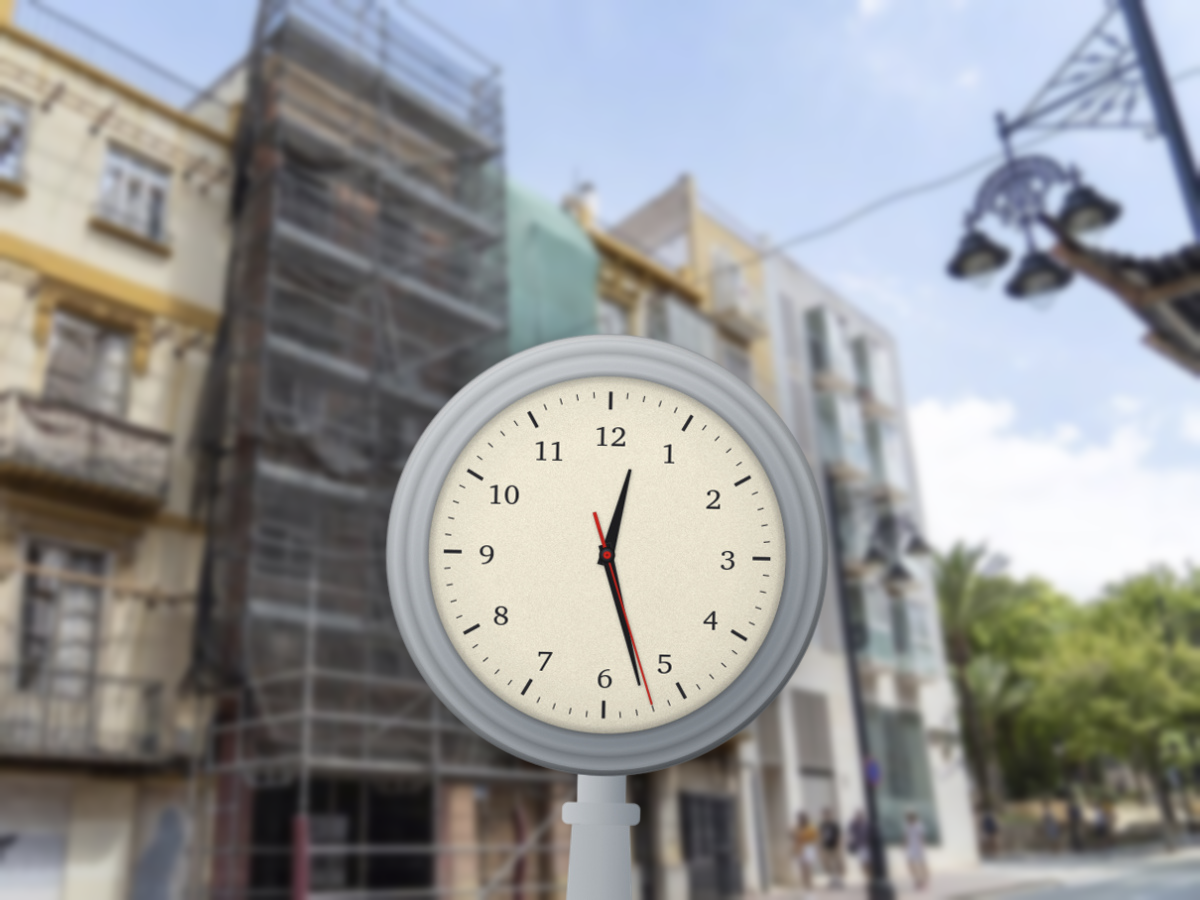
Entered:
12 h 27 min 27 s
